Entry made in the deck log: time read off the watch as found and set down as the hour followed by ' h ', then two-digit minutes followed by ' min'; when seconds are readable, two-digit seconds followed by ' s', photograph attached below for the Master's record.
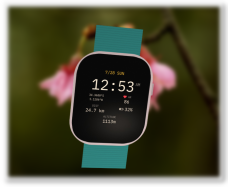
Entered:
12 h 53 min
